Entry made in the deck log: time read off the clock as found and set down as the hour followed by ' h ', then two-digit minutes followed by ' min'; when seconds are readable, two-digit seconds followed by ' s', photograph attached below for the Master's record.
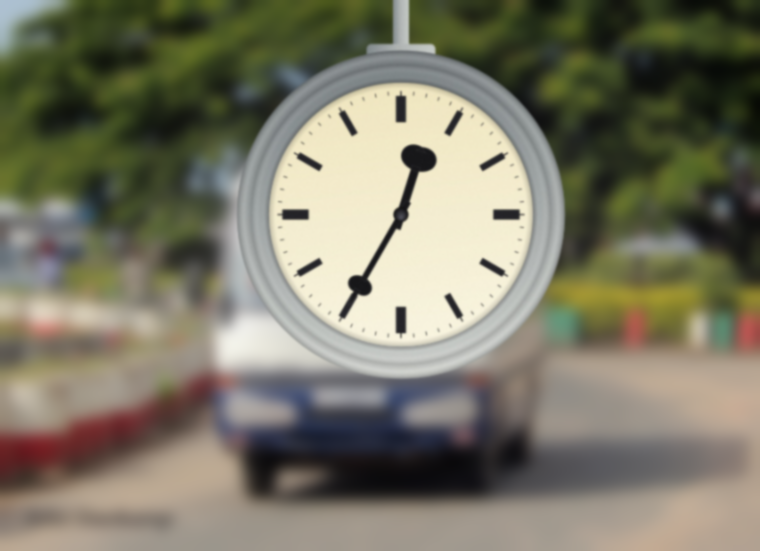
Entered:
12 h 35 min
